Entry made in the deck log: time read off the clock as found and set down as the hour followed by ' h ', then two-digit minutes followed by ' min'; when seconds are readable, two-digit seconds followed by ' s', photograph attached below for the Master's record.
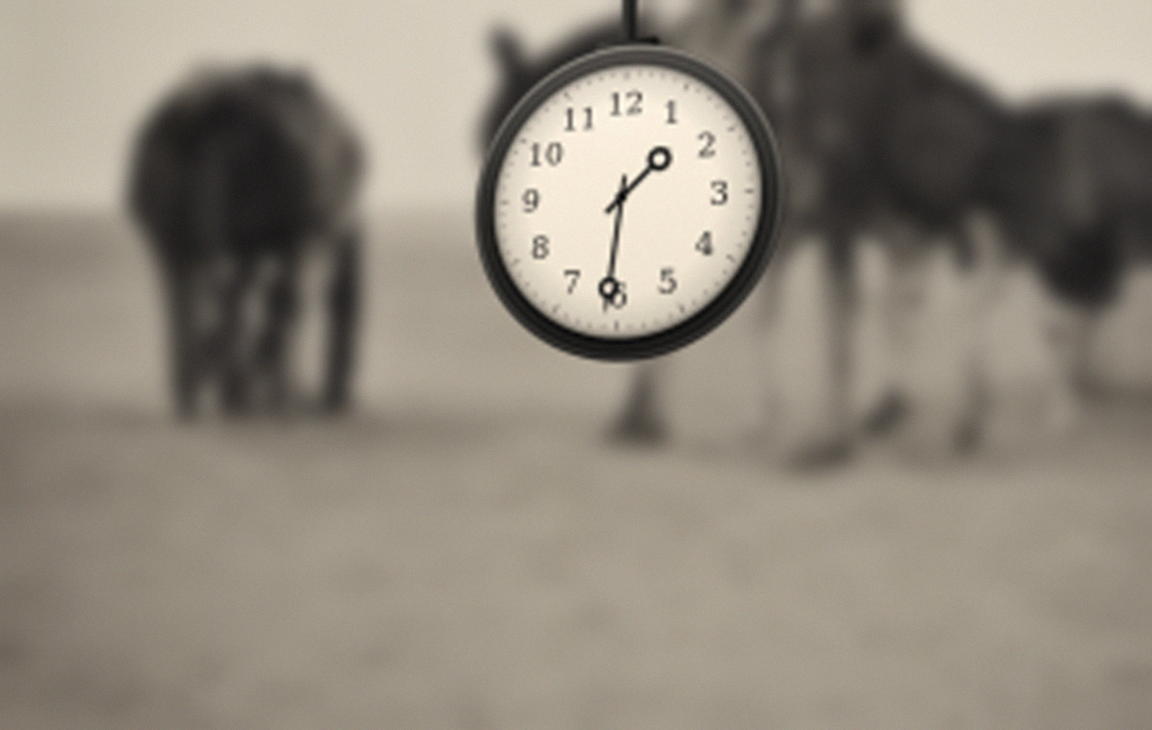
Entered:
1 h 31 min
